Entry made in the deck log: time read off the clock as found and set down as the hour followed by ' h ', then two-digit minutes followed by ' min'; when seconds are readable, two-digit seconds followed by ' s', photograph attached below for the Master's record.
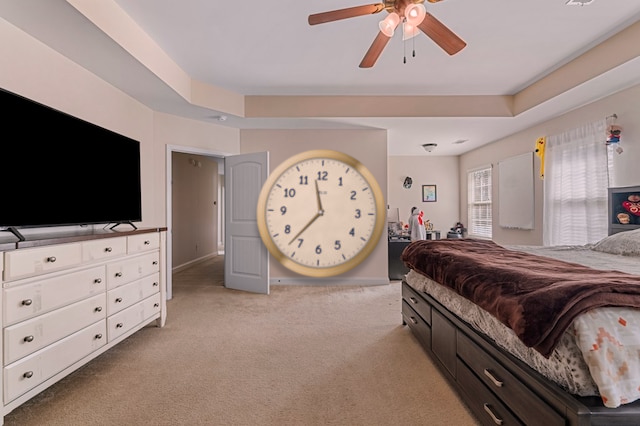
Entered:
11 h 37 min
